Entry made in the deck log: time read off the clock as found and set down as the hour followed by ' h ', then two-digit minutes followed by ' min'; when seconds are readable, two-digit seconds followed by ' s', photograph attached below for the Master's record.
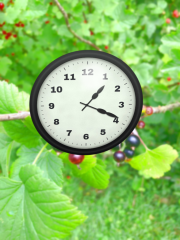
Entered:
1 h 19 min
